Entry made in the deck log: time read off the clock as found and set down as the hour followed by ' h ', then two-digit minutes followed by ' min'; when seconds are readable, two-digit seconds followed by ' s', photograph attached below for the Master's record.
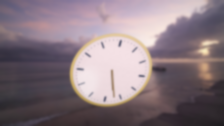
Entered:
5 h 27 min
